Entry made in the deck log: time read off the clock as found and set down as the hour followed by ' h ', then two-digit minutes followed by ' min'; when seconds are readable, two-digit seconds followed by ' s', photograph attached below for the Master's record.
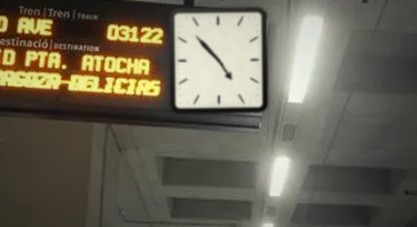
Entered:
4 h 53 min
